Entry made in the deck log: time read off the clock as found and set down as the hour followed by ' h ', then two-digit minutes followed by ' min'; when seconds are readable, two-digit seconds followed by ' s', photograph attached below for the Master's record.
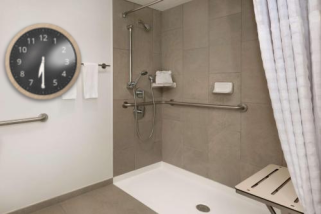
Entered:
6 h 30 min
